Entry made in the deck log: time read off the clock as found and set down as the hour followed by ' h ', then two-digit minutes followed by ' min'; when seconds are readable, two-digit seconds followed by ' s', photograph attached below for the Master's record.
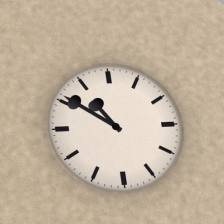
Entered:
10 h 51 min
